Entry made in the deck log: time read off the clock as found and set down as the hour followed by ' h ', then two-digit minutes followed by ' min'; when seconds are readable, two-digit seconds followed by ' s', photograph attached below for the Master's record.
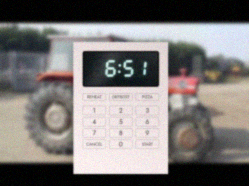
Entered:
6 h 51 min
